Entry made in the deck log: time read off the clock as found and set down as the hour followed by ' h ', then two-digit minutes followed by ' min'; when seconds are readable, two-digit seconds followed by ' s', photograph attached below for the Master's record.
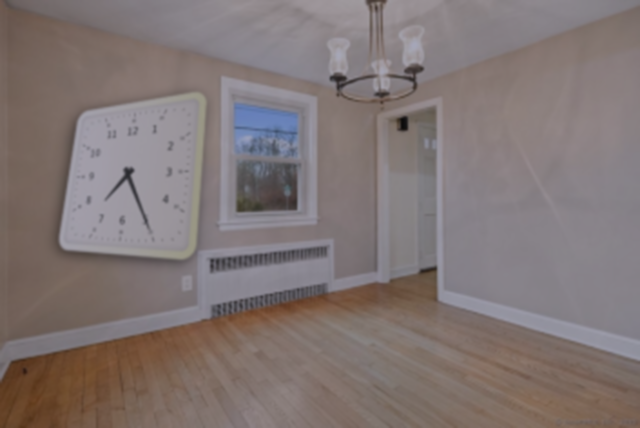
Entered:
7 h 25 min
